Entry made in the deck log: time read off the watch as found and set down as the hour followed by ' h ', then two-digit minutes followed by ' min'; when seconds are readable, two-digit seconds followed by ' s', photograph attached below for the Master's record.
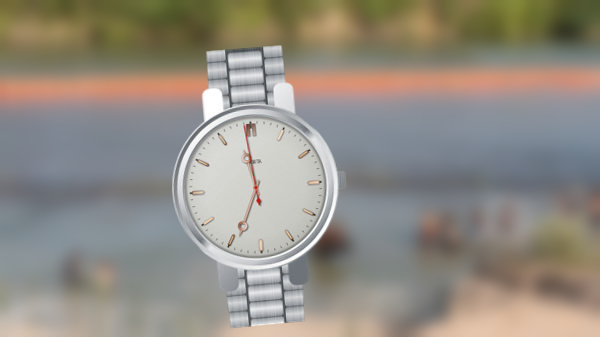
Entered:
11 h 33 min 59 s
